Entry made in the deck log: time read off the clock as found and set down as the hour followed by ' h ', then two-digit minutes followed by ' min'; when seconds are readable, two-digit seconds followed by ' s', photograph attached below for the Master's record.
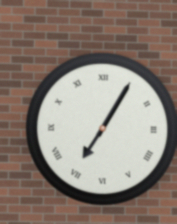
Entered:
7 h 05 min
